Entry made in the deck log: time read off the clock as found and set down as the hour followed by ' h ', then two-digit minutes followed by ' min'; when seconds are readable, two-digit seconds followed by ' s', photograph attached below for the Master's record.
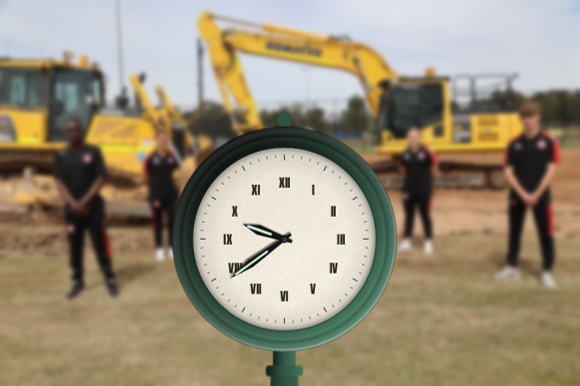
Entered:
9 h 39 min
